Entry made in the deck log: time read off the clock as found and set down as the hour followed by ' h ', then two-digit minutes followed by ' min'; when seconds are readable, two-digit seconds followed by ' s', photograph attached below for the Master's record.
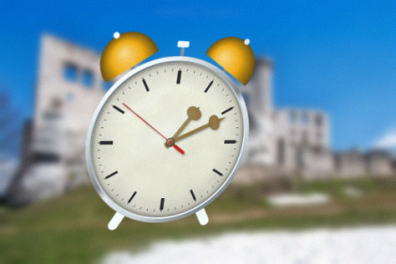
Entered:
1 h 10 min 51 s
